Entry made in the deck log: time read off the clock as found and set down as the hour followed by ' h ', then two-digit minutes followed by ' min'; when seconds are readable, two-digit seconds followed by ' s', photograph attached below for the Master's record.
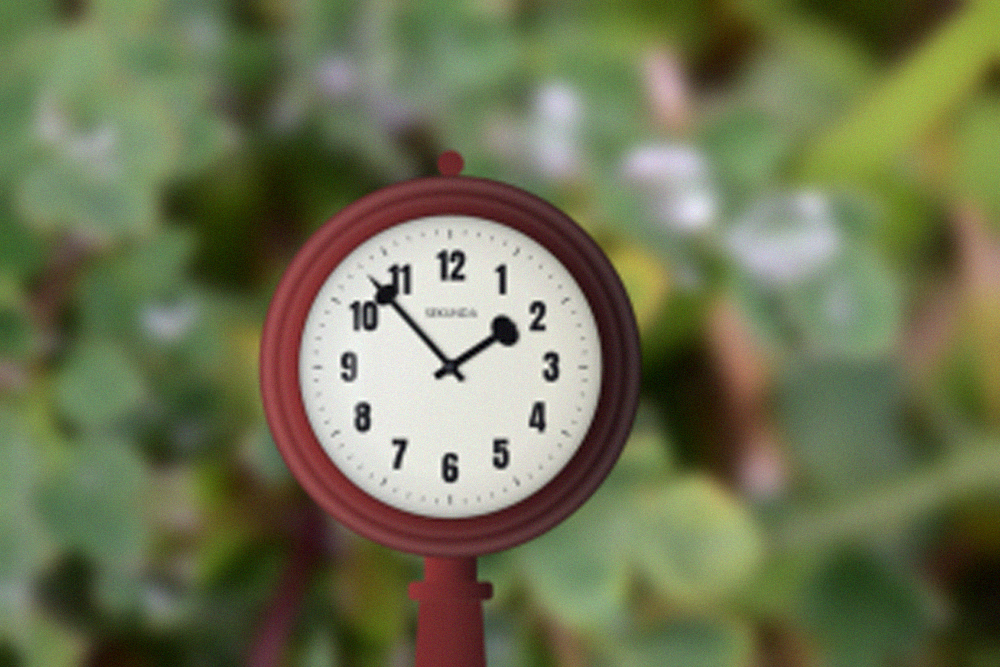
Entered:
1 h 53 min
